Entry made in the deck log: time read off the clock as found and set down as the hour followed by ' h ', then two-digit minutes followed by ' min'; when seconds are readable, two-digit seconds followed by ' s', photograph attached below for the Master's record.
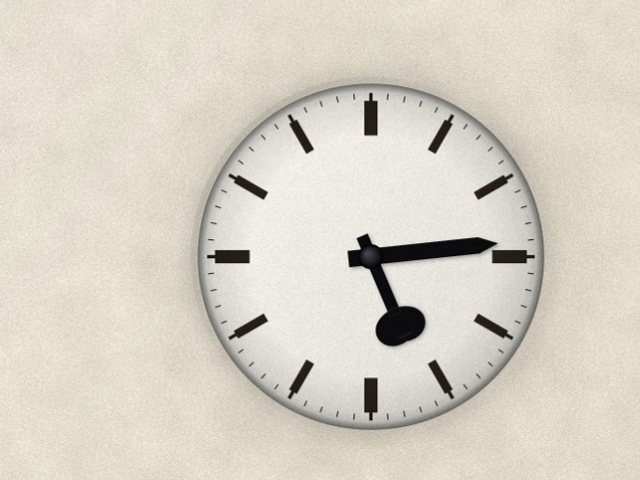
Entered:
5 h 14 min
